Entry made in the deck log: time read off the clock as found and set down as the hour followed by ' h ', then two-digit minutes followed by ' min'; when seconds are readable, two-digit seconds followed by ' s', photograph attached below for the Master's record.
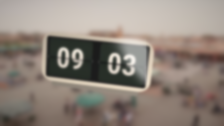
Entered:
9 h 03 min
